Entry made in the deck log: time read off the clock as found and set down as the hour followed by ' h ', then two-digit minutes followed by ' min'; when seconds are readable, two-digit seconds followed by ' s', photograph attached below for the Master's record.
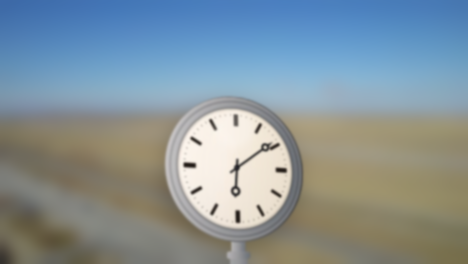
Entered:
6 h 09 min
